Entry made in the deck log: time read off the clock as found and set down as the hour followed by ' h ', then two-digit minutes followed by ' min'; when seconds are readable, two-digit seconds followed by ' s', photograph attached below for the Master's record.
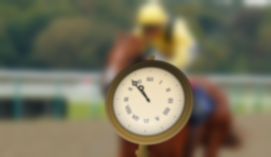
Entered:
10 h 53 min
